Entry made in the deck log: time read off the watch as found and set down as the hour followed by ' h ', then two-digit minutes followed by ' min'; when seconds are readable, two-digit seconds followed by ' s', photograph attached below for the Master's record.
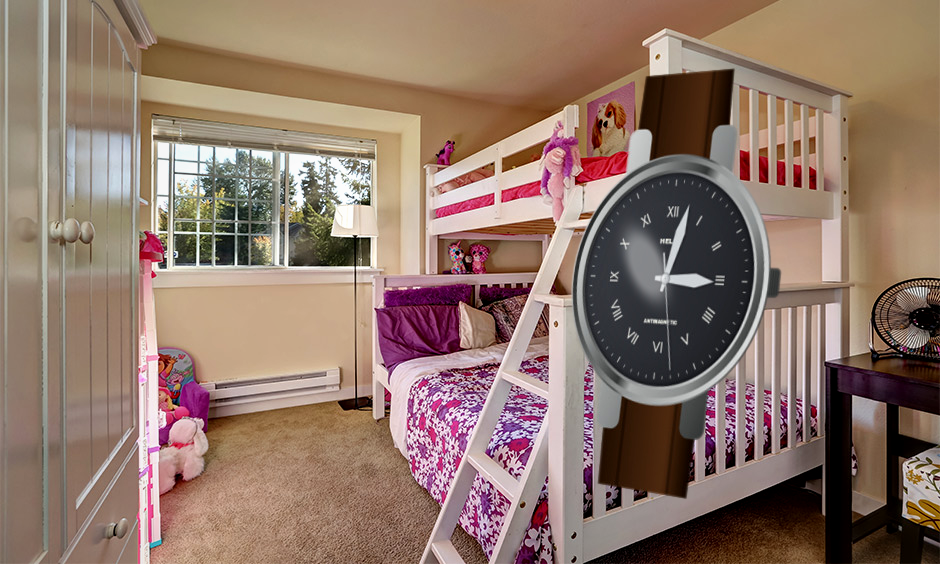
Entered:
3 h 02 min 28 s
